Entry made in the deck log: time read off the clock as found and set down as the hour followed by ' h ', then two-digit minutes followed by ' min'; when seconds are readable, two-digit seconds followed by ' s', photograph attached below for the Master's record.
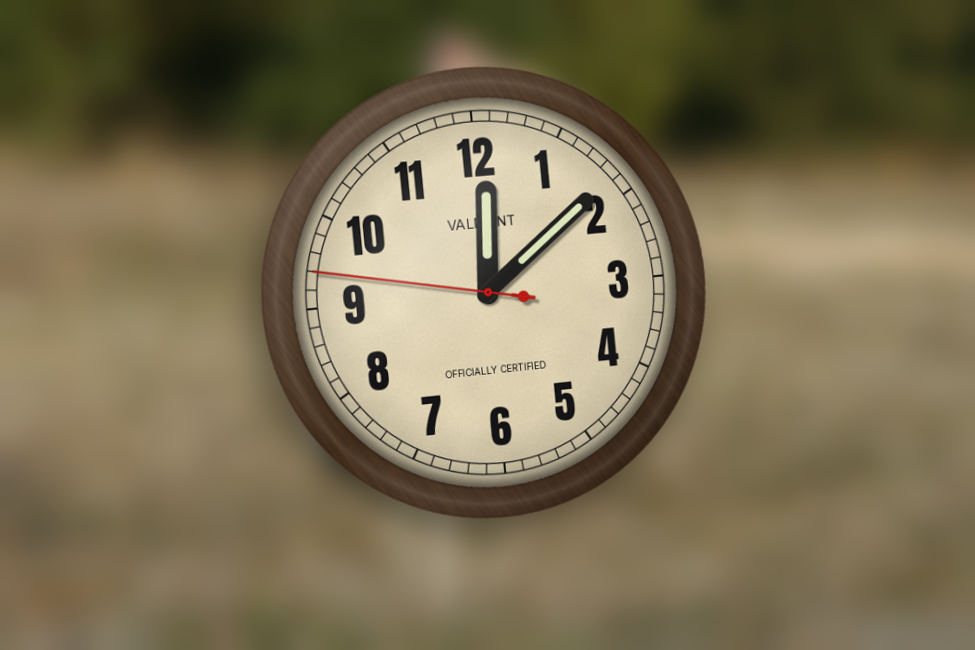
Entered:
12 h 08 min 47 s
